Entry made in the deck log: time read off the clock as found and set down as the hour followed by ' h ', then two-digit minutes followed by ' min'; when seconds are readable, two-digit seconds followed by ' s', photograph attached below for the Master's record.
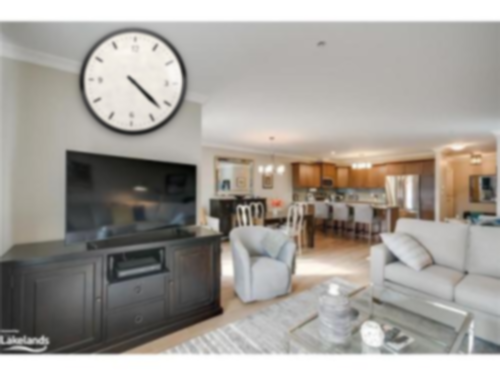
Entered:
4 h 22 min
